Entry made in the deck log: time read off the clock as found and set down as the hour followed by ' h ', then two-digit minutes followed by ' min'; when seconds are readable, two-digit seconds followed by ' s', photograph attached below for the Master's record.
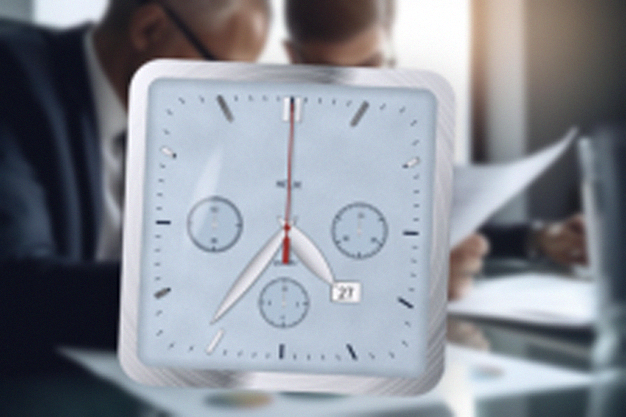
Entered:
4 h 36 min
